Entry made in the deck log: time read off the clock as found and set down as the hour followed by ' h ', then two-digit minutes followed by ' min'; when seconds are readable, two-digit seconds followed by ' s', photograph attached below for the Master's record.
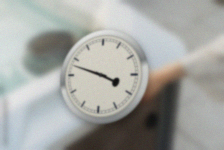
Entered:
3 h 48 min
